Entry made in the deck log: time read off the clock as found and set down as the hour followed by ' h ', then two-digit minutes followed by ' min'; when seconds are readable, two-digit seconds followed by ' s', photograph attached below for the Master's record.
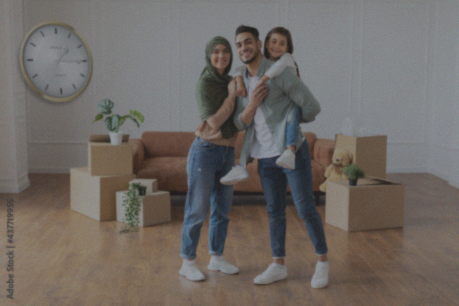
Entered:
1 h 15 min
